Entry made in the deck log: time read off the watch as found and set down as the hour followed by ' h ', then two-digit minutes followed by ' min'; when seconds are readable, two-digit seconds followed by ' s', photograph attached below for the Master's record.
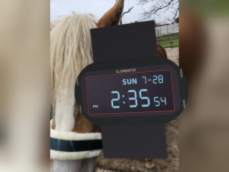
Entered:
2 h 35 min
